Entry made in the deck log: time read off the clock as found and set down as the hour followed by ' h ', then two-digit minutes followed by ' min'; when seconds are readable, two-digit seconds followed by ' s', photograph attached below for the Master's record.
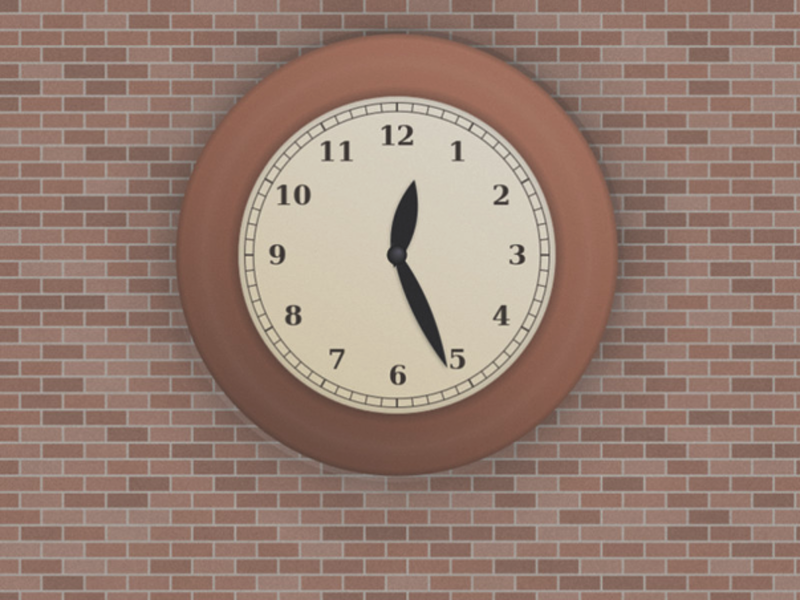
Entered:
12 h 26 min
